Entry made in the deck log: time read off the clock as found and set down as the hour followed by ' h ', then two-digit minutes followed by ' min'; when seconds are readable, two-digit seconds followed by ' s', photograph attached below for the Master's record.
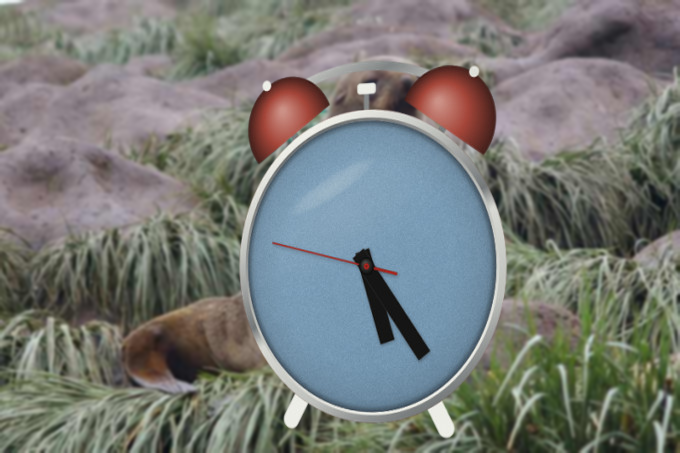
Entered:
5 h 23 min 47 s
